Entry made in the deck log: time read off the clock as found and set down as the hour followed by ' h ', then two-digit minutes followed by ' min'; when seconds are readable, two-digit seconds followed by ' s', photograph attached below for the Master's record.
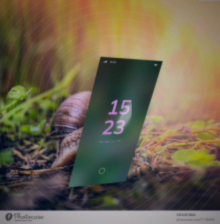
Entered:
15 h 23 min
